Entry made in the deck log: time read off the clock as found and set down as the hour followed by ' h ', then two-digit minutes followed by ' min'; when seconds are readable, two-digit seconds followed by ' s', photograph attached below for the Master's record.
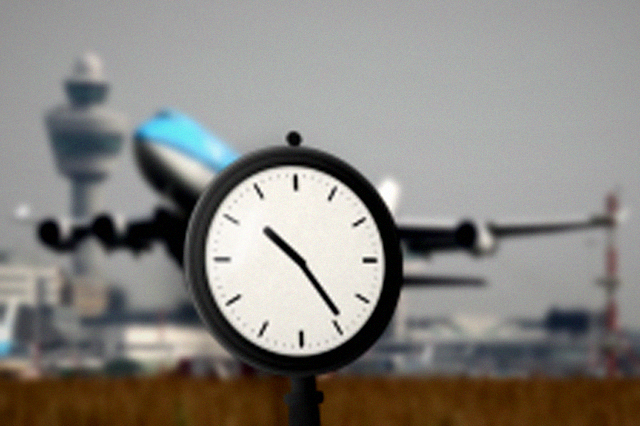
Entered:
10 h 24 min
